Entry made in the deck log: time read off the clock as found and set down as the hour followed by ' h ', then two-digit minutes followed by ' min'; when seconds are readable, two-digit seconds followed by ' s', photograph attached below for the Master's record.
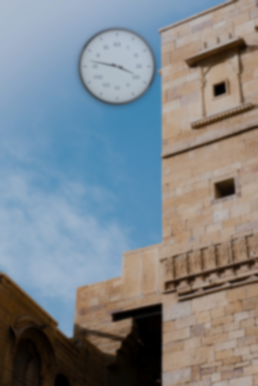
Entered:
3 h 47 min
